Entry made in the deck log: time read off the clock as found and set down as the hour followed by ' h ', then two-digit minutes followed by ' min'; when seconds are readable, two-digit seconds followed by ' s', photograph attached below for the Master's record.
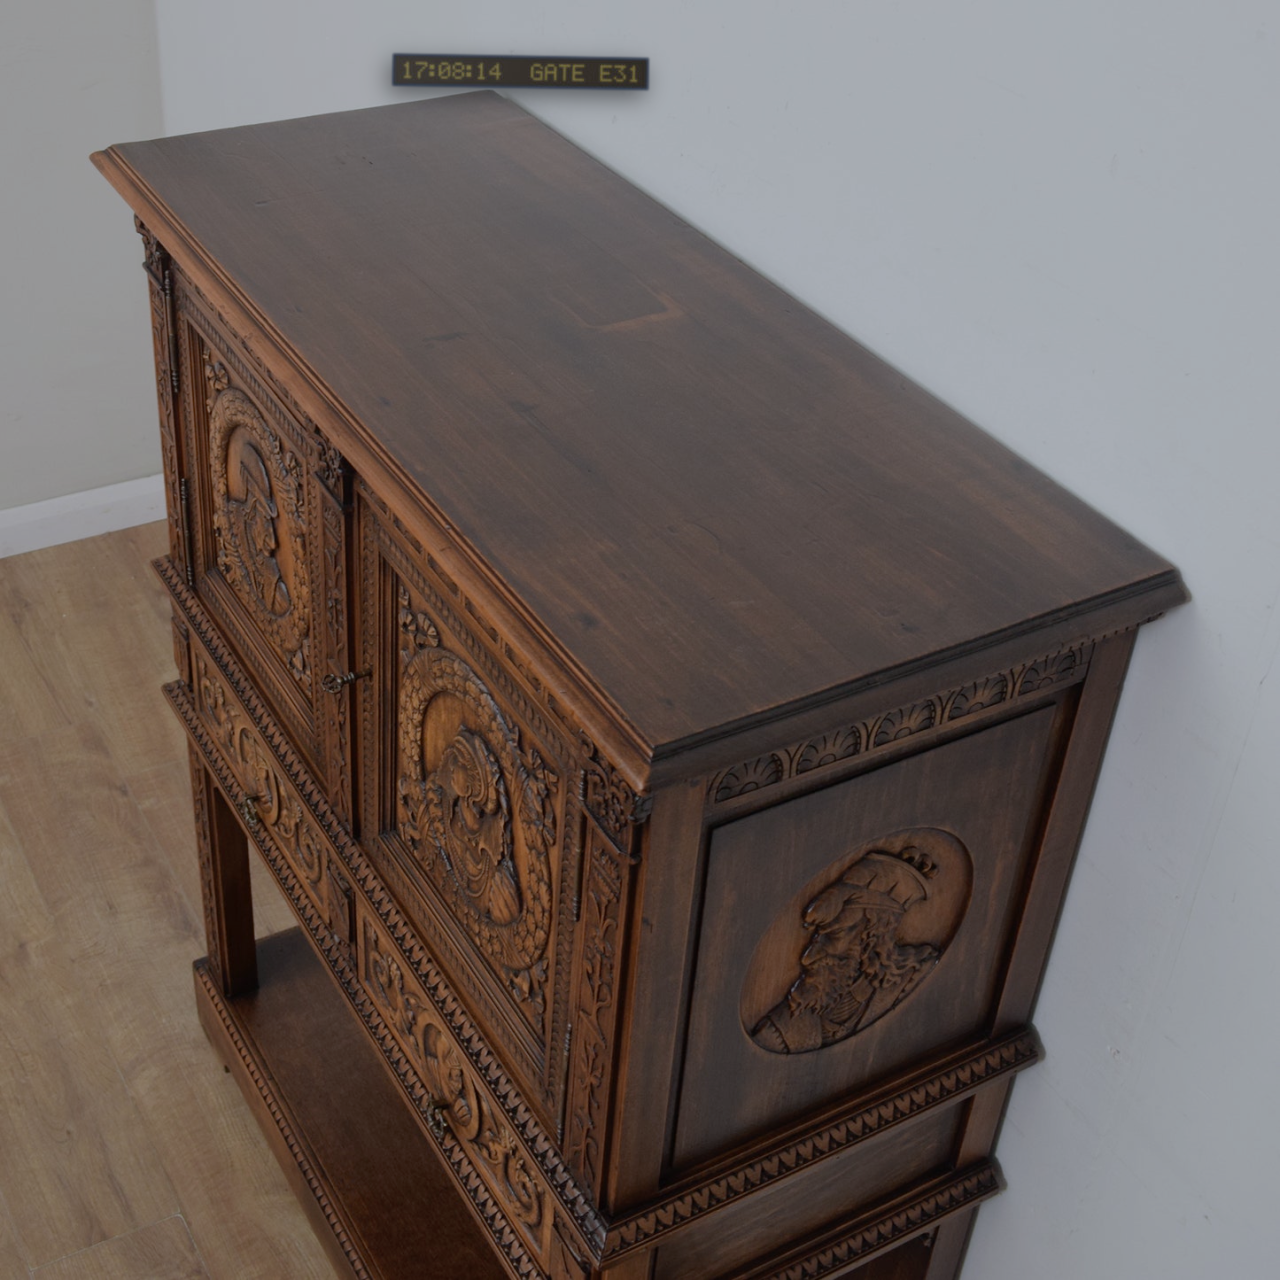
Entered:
17 h 08 min 14 s
